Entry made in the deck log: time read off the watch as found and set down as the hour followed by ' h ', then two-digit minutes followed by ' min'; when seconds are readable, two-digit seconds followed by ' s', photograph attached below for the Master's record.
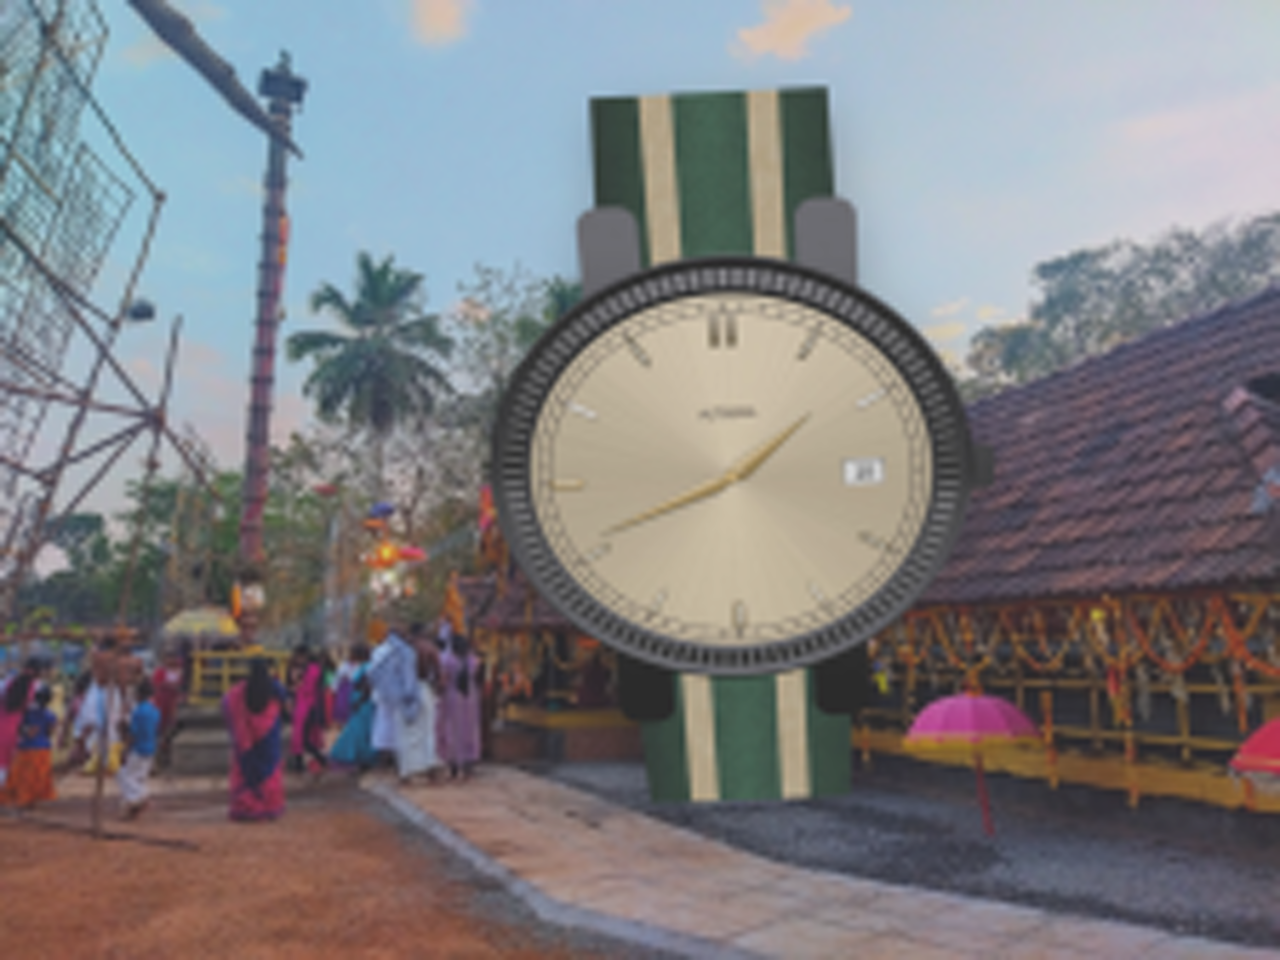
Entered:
1 h 41 min
